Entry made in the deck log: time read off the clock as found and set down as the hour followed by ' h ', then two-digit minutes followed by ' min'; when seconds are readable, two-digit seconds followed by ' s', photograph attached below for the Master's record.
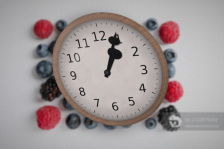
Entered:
1 h 04 min
